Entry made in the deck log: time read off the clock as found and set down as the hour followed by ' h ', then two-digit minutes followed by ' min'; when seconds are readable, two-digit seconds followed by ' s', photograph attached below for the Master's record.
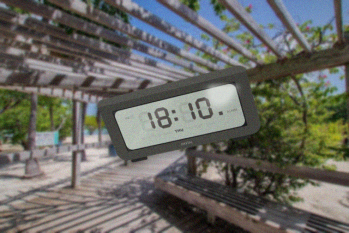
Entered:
18 h 10 min
